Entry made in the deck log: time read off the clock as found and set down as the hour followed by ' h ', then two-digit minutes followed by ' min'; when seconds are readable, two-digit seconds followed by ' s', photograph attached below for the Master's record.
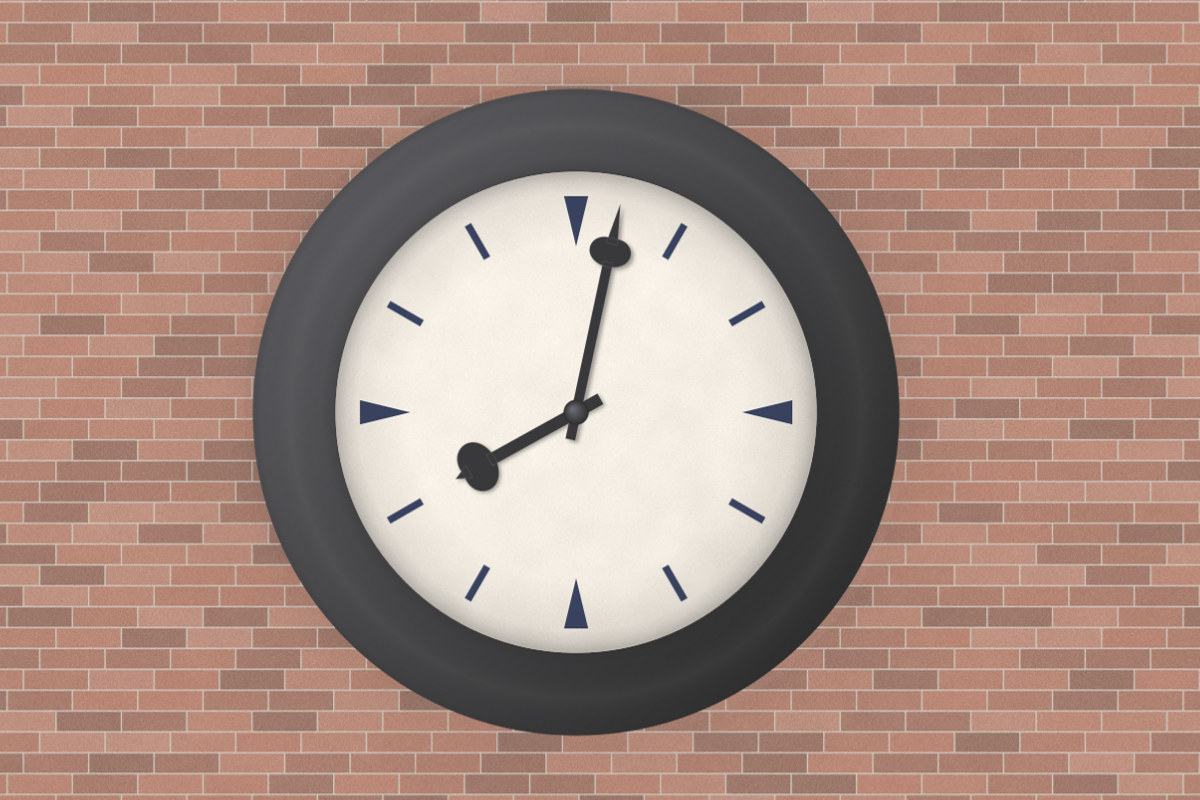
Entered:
8 h 02 min
